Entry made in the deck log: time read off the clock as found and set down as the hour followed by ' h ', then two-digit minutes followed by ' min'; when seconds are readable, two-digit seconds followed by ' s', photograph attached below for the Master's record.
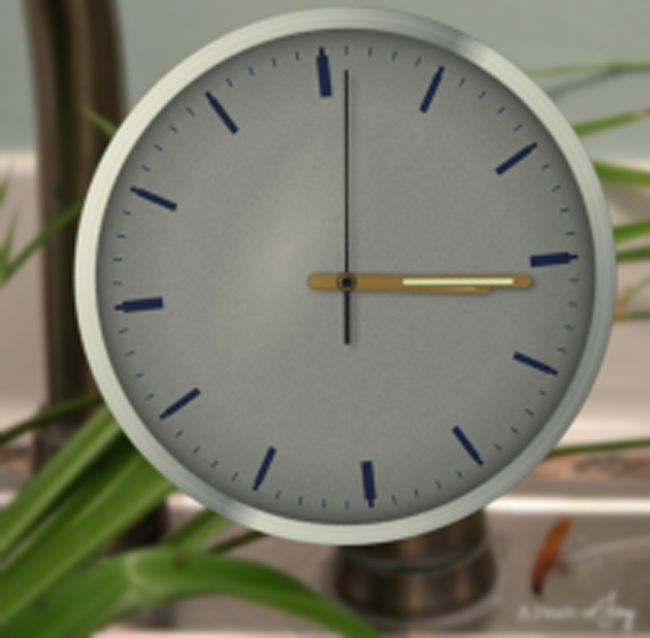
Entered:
3 h 16 min 01 s
